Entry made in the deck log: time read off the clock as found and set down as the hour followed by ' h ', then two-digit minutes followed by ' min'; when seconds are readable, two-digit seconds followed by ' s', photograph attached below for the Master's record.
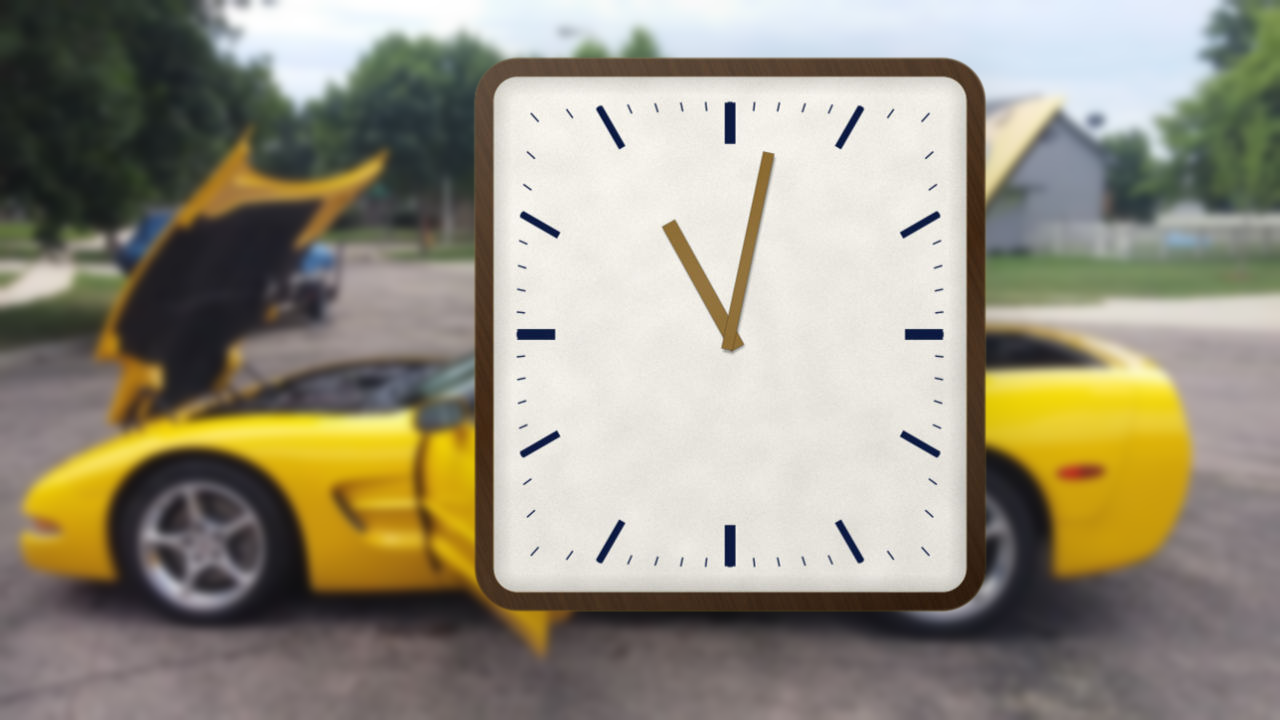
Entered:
11 h 02 min
